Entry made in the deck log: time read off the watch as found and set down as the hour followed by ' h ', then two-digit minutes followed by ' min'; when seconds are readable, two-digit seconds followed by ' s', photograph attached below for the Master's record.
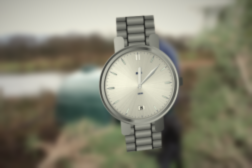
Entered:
12 h 08 min
